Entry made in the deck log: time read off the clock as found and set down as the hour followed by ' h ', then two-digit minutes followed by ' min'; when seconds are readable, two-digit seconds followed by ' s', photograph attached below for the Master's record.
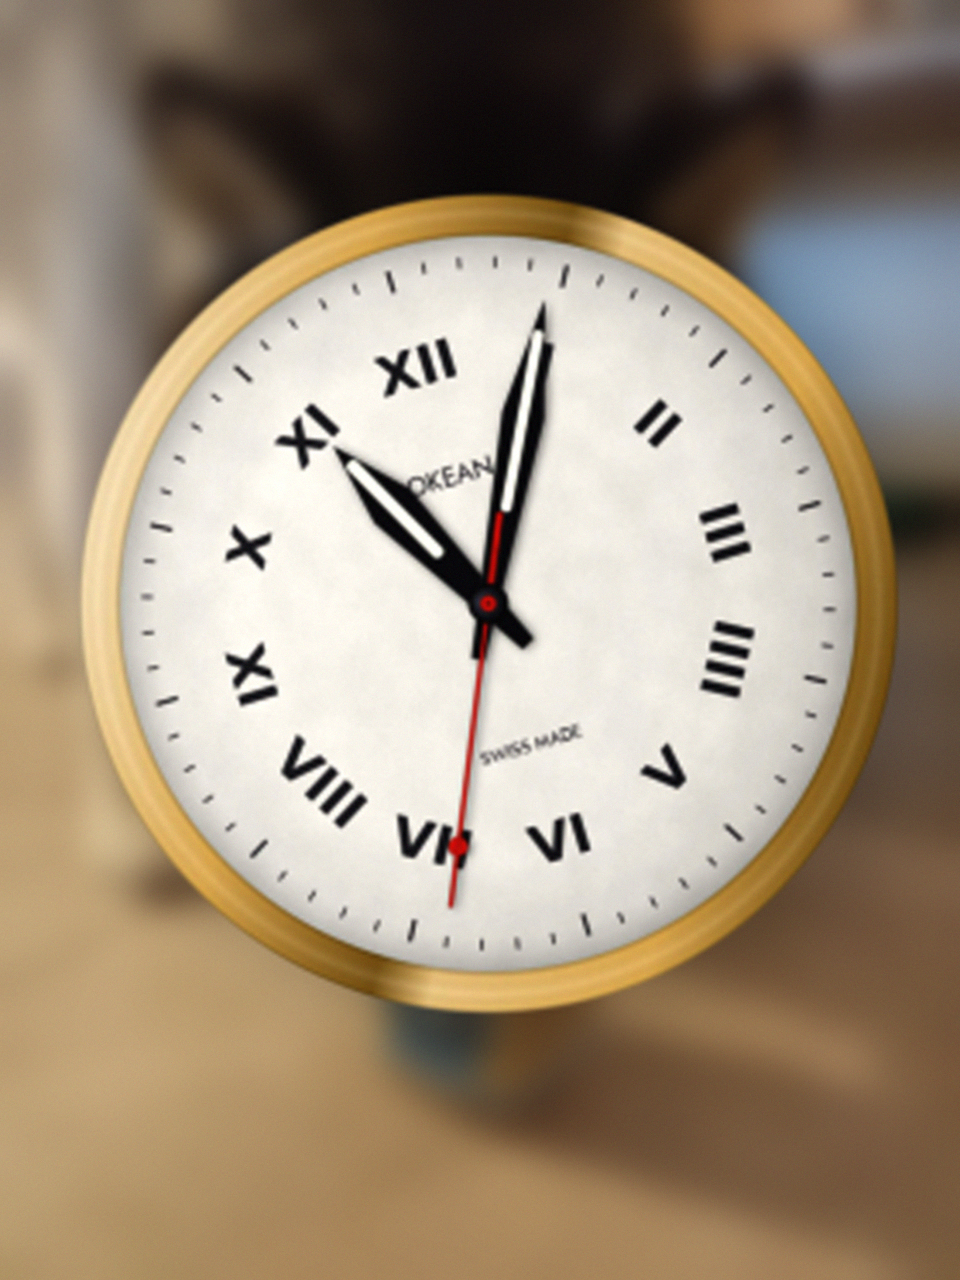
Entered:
11 h 04 min 34 s
